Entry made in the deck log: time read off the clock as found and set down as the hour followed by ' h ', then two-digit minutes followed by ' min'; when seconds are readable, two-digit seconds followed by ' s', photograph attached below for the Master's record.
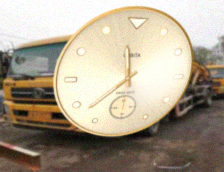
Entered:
11 h 38 min
